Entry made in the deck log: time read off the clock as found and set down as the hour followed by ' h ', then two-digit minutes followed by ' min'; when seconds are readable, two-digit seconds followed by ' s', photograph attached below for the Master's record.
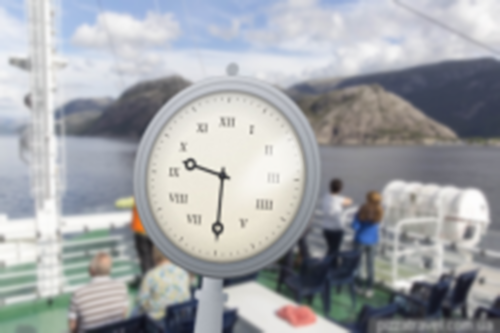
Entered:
9 h 30 min
